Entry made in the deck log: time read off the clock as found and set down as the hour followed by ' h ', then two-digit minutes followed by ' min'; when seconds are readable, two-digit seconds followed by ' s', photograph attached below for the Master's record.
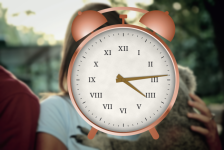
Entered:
4 h 14 min
